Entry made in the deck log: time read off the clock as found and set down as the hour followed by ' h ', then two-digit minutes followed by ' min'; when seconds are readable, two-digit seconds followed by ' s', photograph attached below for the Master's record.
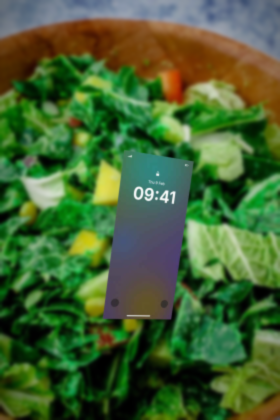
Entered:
9 h 41 min
